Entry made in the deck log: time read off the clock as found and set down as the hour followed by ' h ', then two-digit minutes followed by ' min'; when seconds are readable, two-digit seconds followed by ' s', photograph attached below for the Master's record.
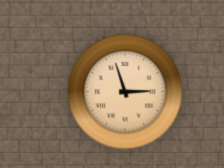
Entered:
2 h 57 min
